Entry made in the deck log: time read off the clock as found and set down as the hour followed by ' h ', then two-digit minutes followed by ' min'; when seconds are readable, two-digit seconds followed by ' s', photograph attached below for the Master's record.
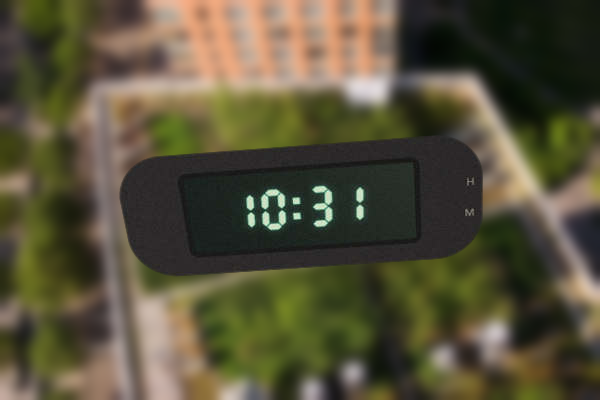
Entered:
10 h 31 min
